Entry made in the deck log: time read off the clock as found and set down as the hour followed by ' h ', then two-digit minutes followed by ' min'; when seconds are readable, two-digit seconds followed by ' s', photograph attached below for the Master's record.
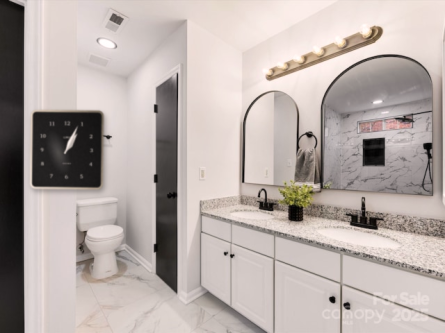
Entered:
1 h 04 min
